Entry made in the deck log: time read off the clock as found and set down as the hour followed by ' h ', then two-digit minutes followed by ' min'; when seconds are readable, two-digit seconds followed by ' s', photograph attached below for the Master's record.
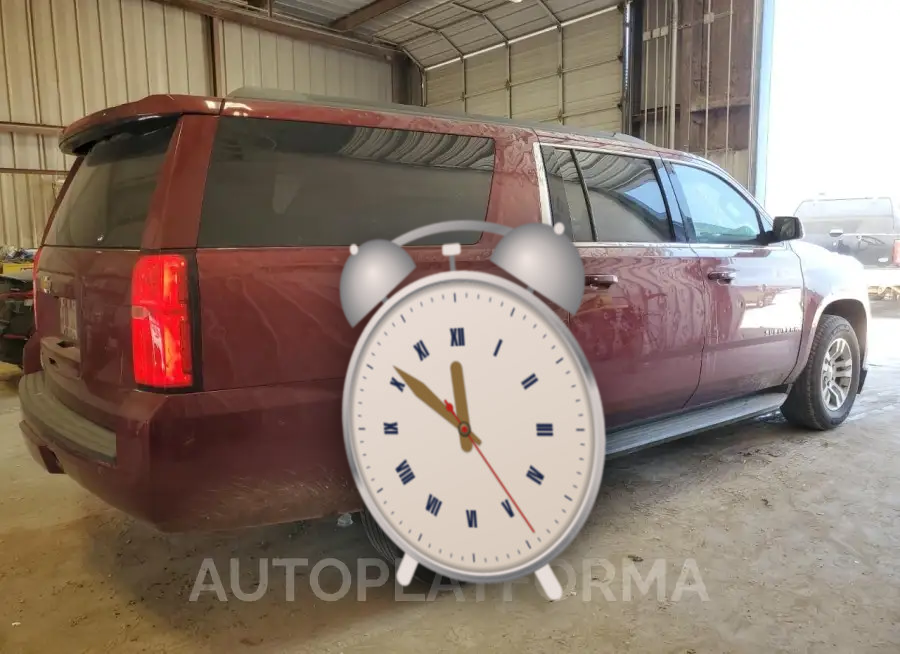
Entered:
11 h 51 min 24 s
